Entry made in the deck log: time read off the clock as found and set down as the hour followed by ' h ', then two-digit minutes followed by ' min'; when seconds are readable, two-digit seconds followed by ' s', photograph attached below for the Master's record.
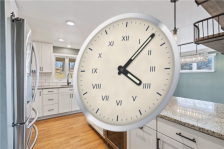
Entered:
4 h 07 min
